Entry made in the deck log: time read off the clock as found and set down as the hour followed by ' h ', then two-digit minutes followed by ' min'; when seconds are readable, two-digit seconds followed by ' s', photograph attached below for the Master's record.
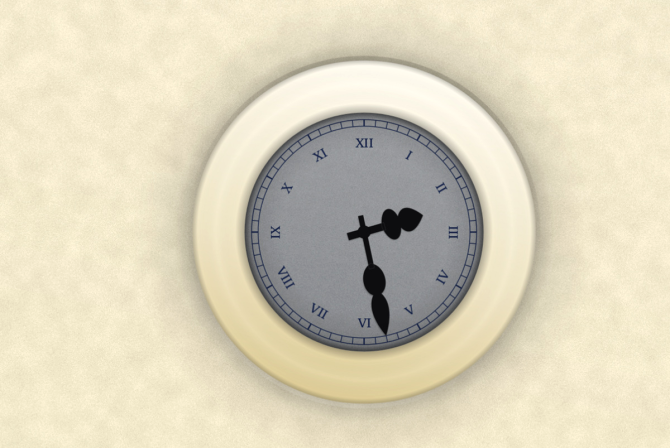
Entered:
2 h 28 min
